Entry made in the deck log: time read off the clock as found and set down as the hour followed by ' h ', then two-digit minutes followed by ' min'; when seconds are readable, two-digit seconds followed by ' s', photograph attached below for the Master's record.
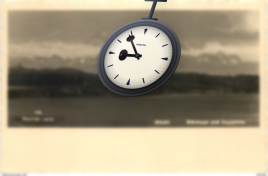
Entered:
8 h 54 min
